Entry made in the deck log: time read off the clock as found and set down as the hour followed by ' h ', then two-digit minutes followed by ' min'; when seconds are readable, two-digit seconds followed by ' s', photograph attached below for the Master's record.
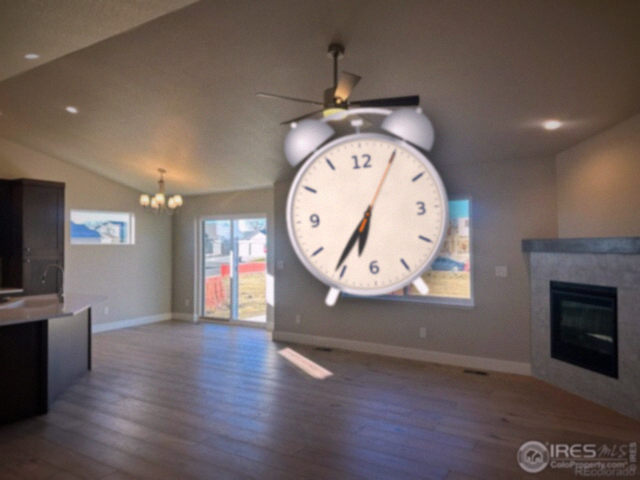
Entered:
6 h 36 min 05 s
